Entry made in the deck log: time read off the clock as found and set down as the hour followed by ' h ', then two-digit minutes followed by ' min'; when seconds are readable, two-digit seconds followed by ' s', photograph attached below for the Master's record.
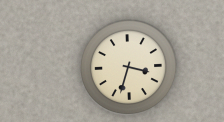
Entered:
3 h 33 min
